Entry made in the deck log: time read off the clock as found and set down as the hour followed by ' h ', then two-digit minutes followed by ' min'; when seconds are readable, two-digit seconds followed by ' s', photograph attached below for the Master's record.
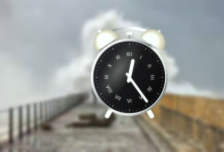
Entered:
12 h 24 min
